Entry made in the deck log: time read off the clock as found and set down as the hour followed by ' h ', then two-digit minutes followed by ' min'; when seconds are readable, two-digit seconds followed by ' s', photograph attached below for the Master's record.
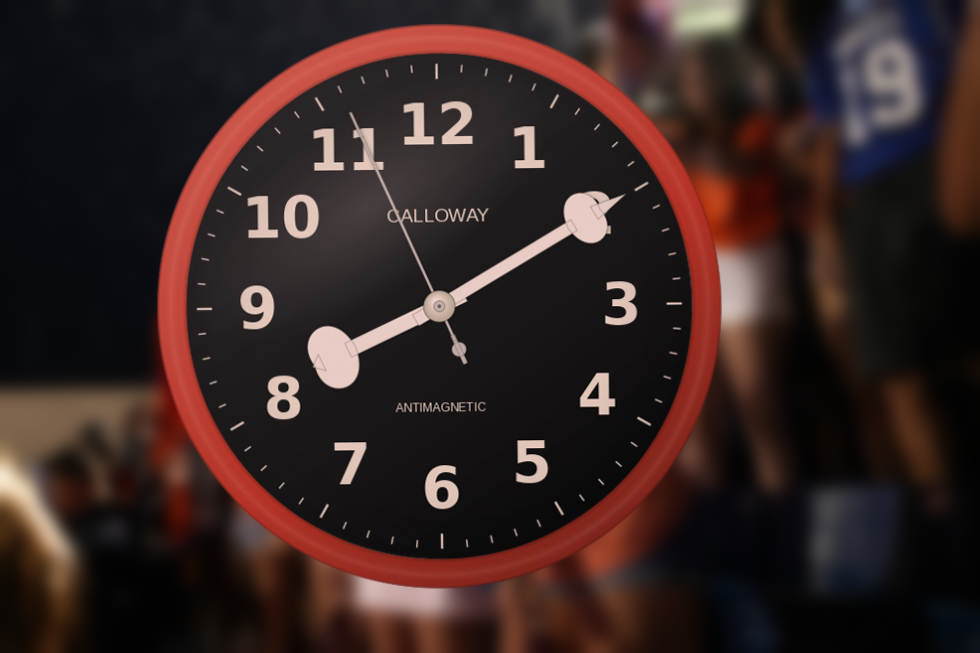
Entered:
8 h 09 min 56 s
